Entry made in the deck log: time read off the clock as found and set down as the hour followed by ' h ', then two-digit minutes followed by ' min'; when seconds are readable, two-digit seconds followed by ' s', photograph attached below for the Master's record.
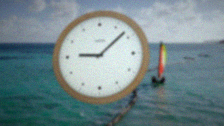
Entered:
9 h 08 min
